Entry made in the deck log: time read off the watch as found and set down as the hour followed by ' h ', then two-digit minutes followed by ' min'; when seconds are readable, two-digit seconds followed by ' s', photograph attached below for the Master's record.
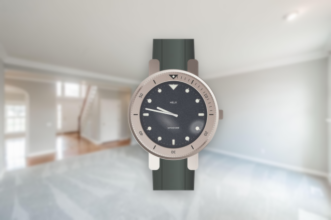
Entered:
9 h 47 min
